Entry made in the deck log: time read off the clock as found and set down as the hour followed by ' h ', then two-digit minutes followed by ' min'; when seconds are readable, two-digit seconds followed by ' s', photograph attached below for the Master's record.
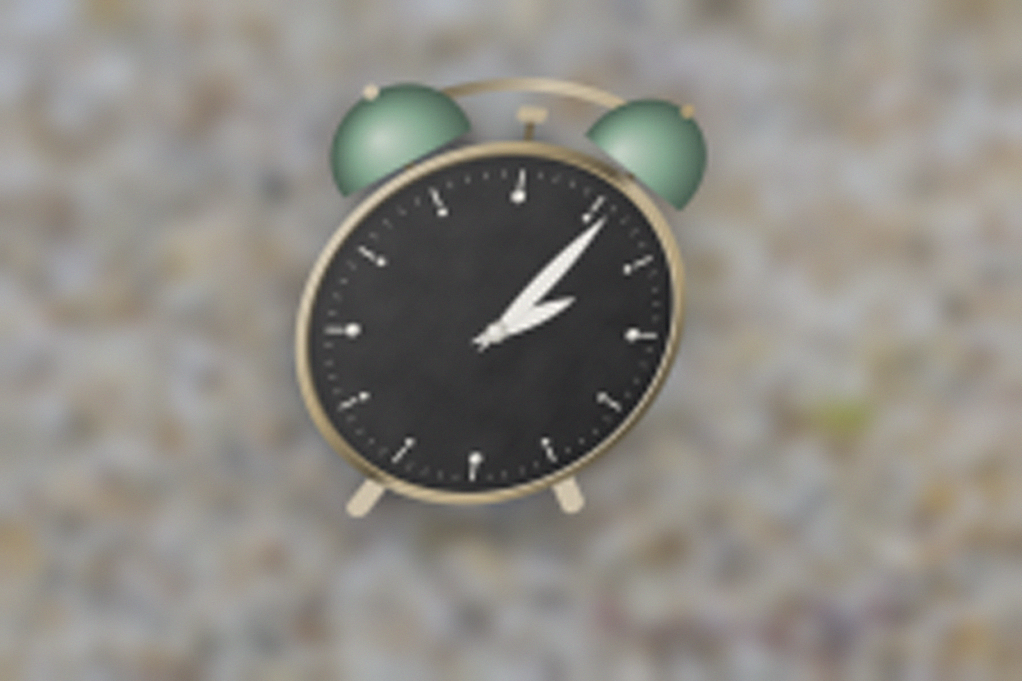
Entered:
2 h 06 min
